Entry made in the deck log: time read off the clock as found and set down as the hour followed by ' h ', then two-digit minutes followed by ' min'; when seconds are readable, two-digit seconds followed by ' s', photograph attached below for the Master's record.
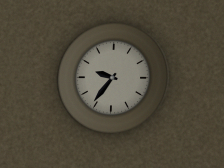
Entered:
9 h 36 min
